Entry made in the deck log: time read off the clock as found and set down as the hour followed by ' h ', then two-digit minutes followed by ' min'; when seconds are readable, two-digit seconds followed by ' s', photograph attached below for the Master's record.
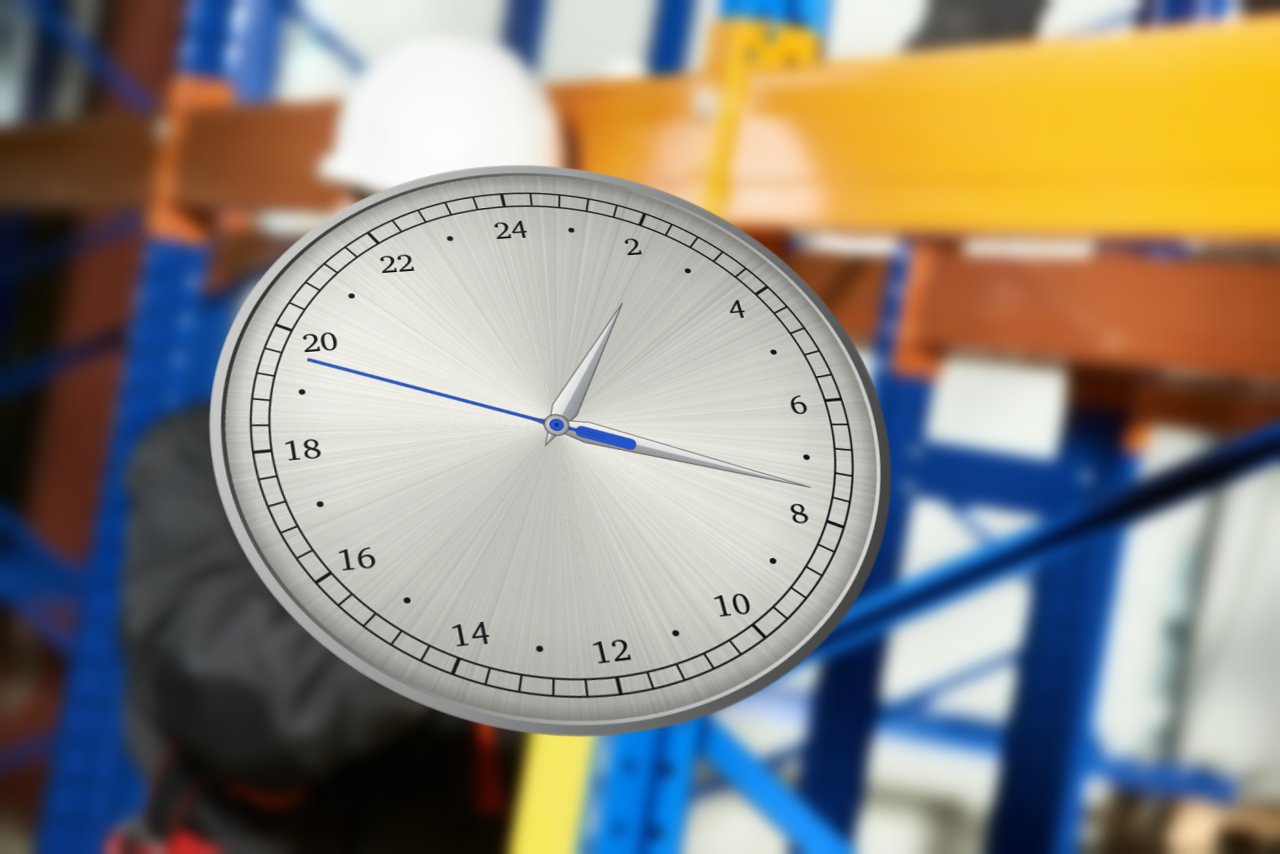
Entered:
2 h 18 min 49 s
